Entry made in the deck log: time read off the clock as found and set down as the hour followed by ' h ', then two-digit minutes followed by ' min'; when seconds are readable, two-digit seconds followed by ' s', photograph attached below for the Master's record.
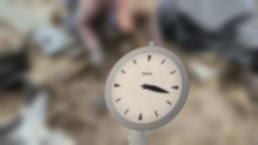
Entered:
3 h 17 min
